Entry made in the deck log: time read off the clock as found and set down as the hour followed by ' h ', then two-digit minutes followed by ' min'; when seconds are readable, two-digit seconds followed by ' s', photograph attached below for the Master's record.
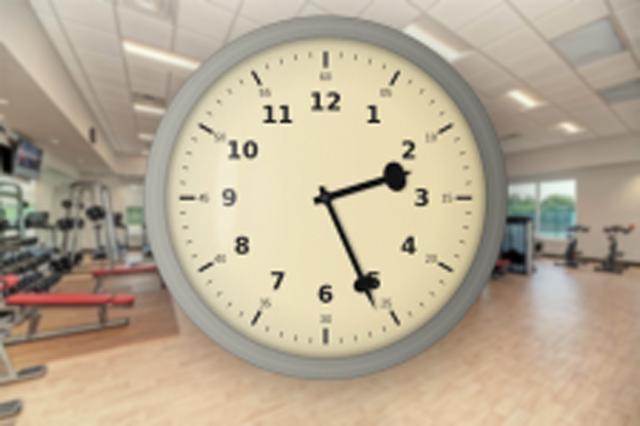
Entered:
2 h 26 min
